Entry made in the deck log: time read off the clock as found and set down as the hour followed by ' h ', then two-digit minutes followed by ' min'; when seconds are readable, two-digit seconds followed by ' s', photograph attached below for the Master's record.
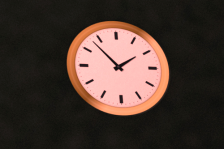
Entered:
1 h 53 min
